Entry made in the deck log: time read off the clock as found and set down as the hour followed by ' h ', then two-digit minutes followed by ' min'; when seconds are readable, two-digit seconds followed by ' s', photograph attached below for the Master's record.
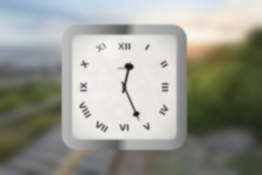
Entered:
12 h 26 min
